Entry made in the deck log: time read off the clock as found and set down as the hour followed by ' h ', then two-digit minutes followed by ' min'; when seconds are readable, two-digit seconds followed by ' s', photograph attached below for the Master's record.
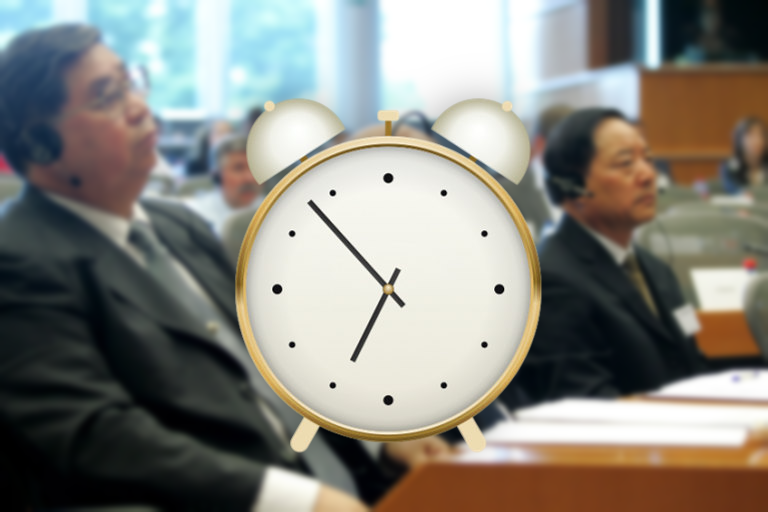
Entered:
6 h 53 min
